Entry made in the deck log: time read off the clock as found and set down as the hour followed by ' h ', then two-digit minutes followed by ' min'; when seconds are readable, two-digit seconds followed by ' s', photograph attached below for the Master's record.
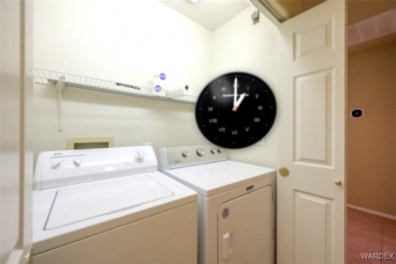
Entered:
1 h 00 min
